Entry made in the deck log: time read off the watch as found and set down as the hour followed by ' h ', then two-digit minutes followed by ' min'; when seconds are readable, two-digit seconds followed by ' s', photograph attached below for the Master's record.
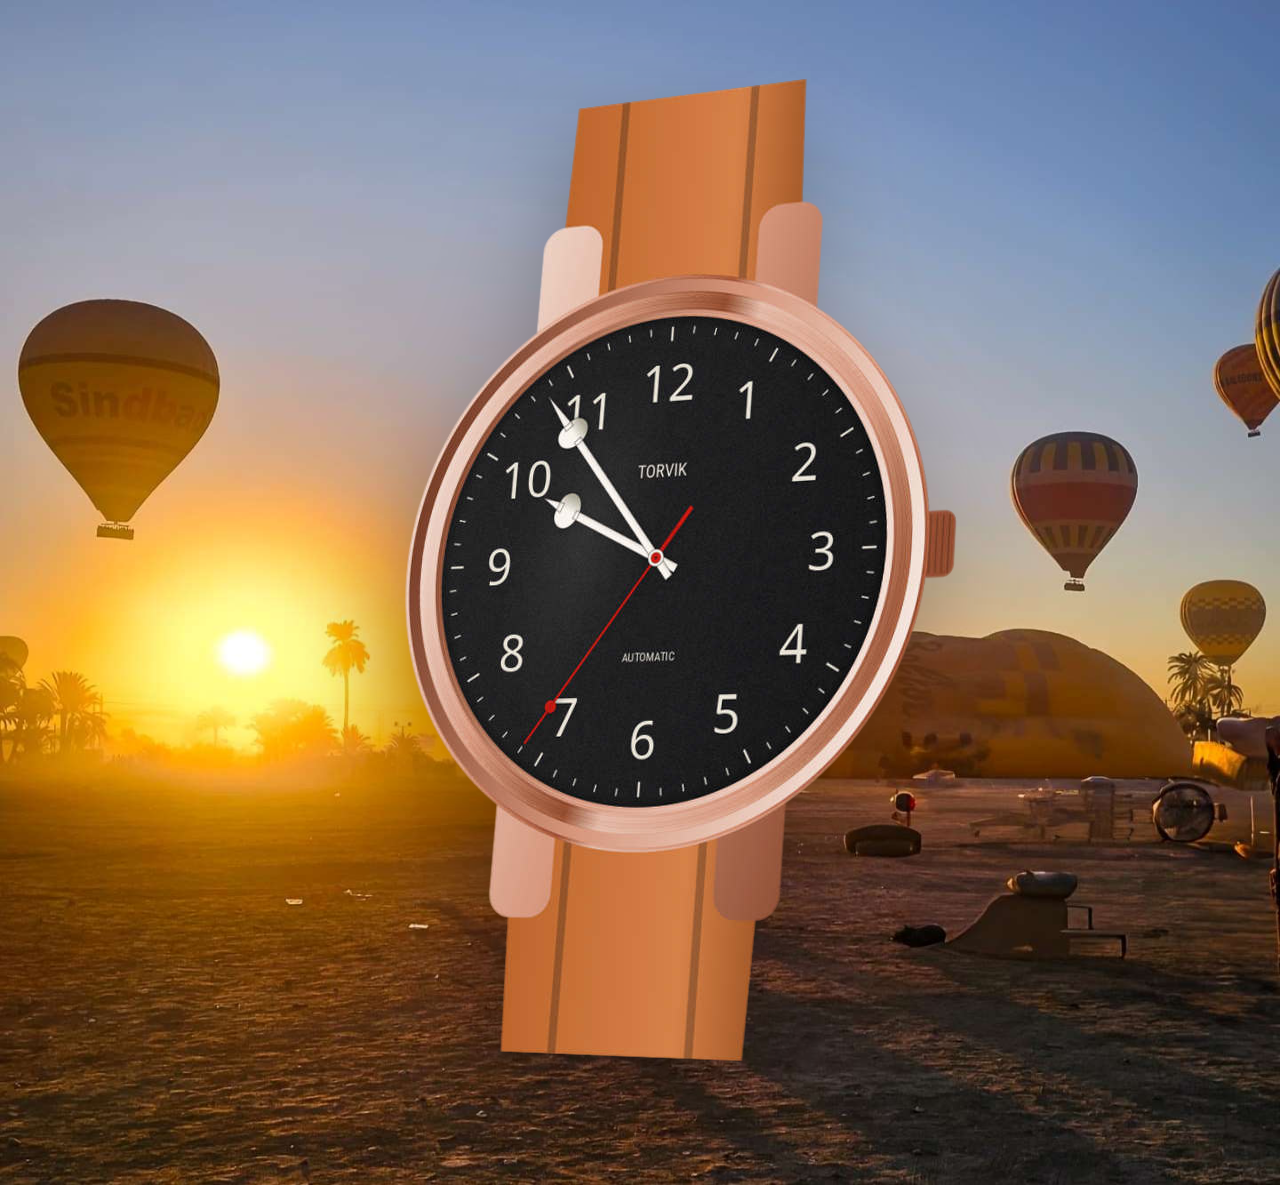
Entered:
9 h 53 min 36 s
